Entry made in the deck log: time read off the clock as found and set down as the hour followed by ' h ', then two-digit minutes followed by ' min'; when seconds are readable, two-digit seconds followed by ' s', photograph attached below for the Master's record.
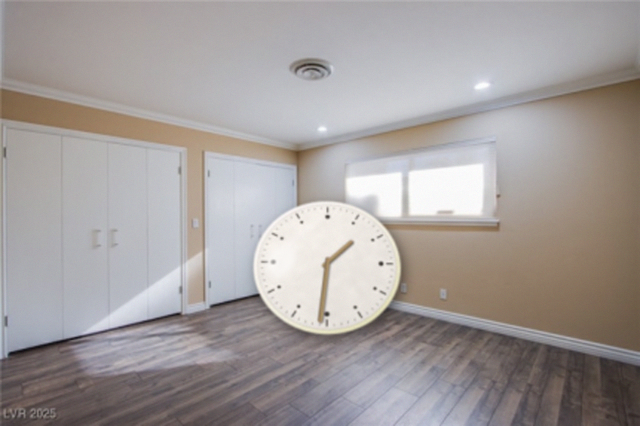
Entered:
1 h 31 min
